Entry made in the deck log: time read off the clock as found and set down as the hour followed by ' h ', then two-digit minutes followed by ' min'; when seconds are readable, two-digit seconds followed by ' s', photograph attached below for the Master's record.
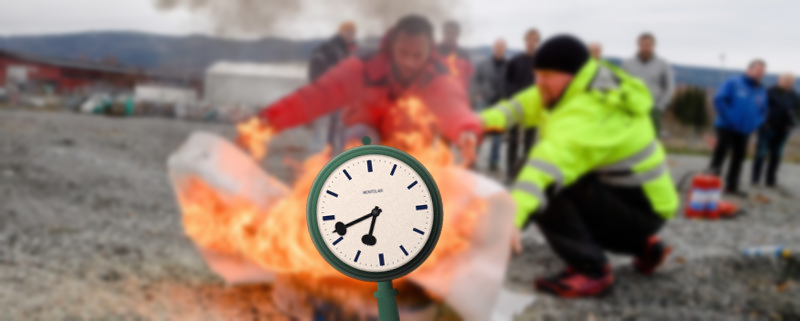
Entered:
6 h 42 min
